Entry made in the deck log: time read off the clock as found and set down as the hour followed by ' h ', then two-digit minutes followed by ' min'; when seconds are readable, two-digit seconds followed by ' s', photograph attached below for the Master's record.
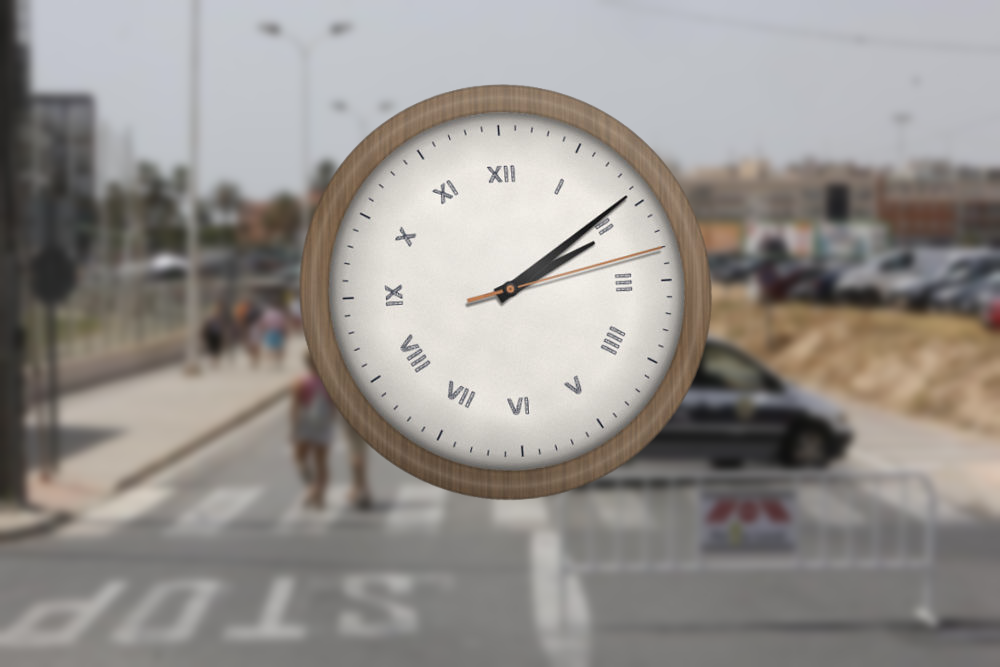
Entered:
2 h 09 min 13 s
